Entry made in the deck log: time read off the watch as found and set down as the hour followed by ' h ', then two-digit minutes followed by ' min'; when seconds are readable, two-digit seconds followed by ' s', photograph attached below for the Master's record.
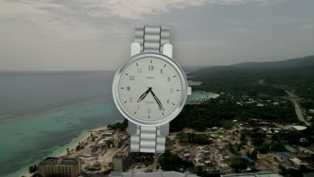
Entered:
7 h 24 min
